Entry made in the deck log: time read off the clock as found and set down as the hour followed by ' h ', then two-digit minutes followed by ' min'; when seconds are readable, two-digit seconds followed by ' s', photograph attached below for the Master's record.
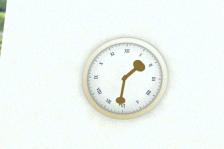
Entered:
1 h 31 min
